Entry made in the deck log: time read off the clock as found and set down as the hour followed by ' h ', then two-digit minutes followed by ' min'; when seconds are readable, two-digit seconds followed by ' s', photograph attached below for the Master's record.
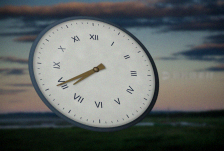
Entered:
7 h 40 min
